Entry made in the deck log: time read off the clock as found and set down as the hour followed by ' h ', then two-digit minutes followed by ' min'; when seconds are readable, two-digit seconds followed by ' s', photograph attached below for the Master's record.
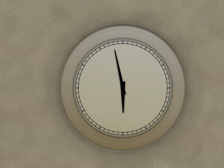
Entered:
5 h 58 min
